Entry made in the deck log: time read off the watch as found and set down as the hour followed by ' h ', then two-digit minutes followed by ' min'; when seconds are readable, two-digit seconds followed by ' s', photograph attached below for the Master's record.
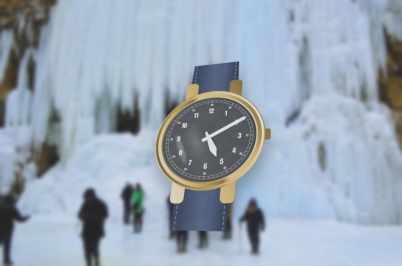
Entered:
5 h 10 min
